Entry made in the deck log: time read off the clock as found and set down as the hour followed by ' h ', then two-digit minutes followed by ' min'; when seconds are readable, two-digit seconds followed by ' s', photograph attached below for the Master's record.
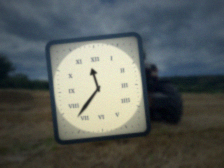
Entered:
11 h 37 min
